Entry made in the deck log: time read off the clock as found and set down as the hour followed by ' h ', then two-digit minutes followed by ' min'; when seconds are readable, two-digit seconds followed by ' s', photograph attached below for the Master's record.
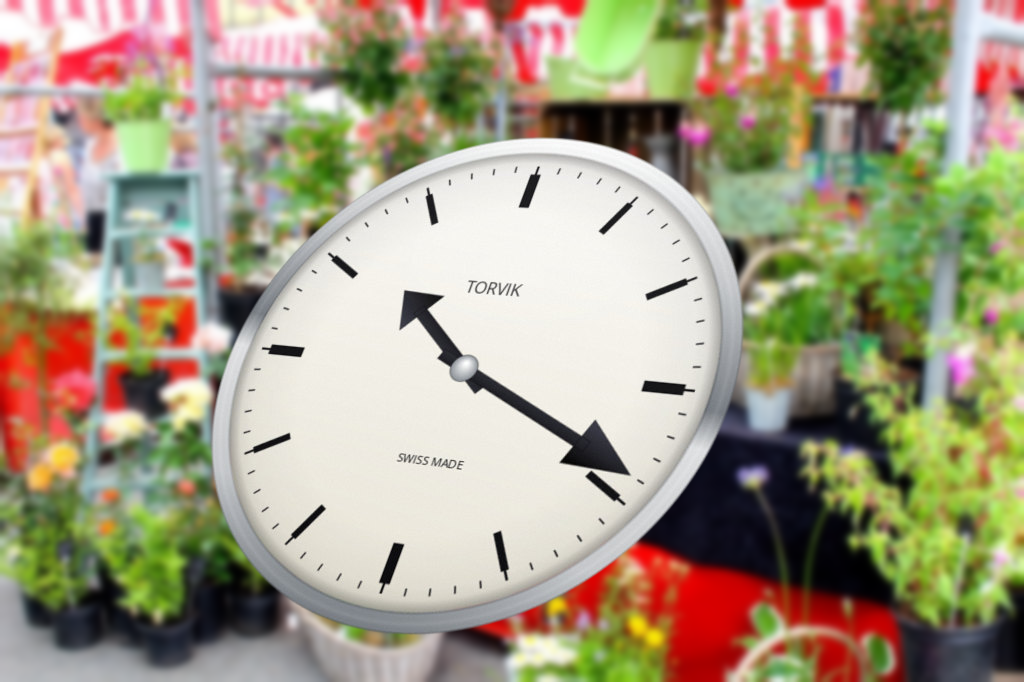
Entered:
10 h 19 min
